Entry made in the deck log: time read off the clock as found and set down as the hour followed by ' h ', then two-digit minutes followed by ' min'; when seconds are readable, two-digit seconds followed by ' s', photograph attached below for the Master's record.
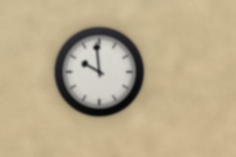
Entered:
9 h 59 min
